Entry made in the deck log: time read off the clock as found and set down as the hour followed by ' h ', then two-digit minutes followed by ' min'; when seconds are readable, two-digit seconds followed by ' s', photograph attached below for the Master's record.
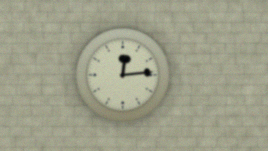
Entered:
12 h 14 min
